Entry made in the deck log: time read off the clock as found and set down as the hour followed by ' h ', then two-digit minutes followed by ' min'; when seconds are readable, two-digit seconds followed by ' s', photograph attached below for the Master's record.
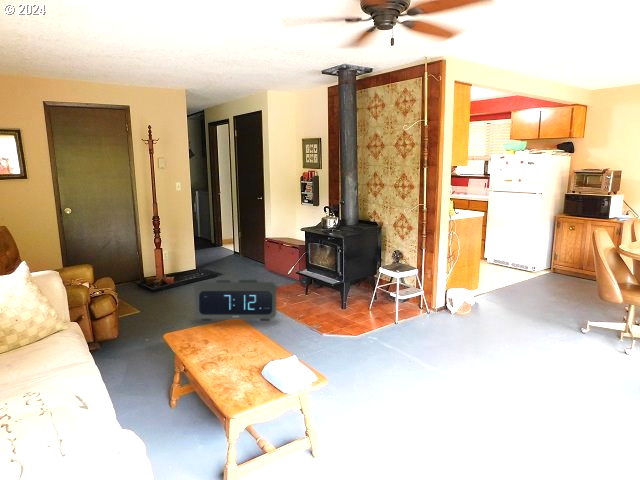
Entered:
7 h 12 min
